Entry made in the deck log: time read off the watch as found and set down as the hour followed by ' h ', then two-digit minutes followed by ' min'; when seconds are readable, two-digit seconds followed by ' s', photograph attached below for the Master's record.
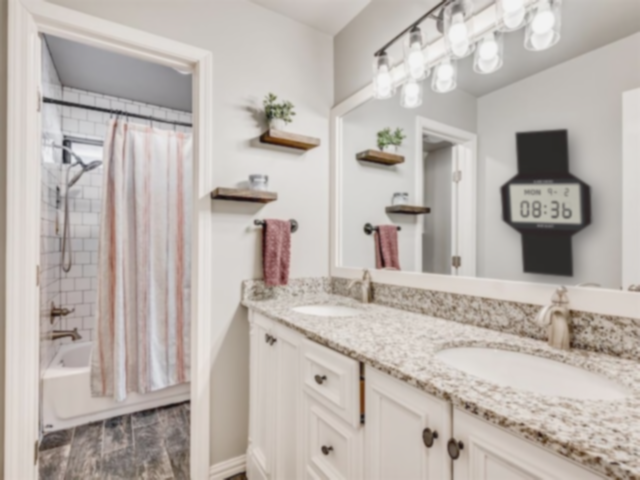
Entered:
8 h 36 min
